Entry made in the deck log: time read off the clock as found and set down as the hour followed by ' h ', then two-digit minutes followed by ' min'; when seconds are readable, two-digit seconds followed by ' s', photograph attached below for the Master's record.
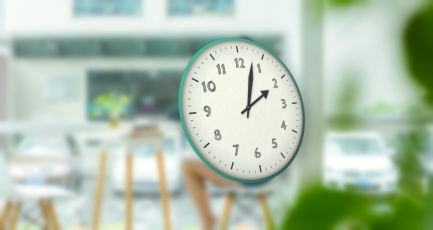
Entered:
2 h 03 min
